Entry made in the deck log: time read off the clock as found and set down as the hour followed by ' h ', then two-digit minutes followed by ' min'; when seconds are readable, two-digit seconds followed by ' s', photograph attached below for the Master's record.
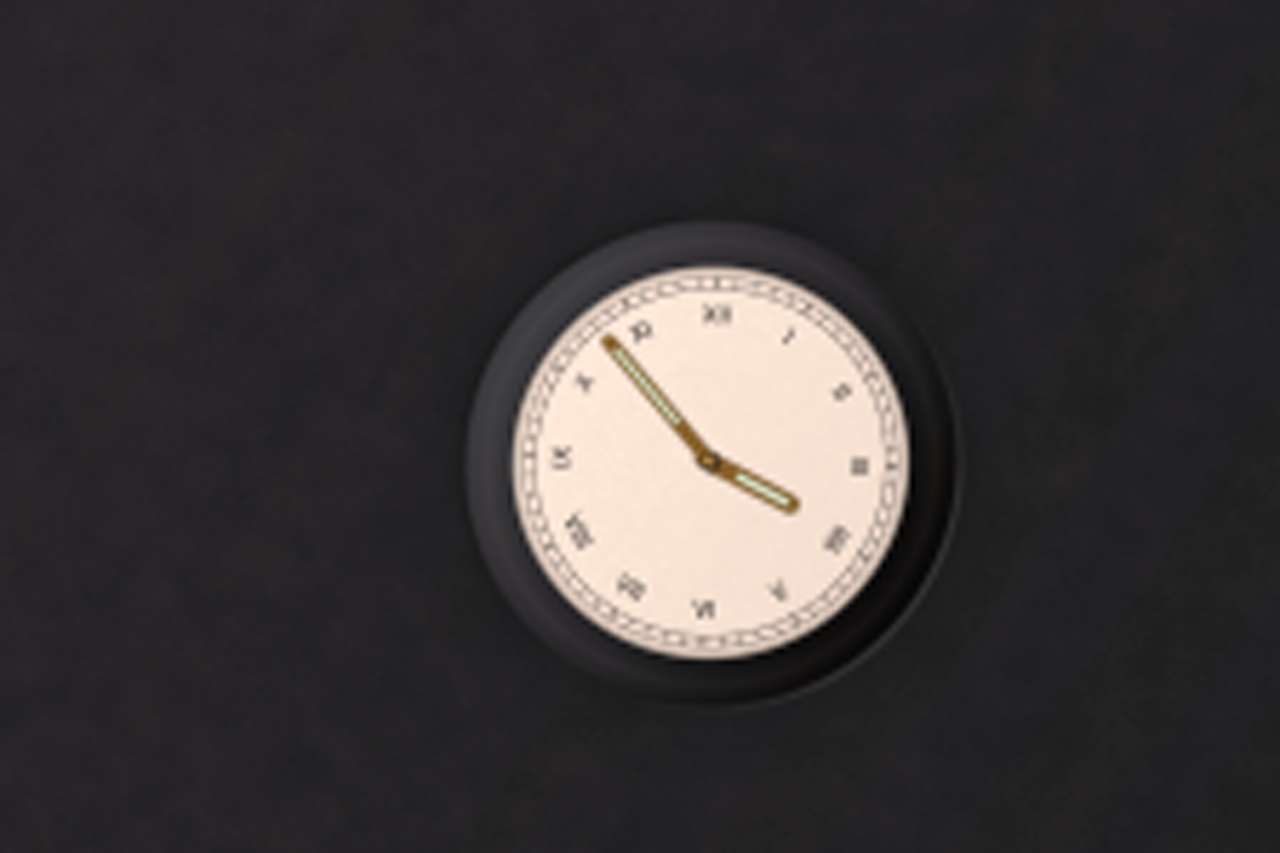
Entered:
3 h 53 min
